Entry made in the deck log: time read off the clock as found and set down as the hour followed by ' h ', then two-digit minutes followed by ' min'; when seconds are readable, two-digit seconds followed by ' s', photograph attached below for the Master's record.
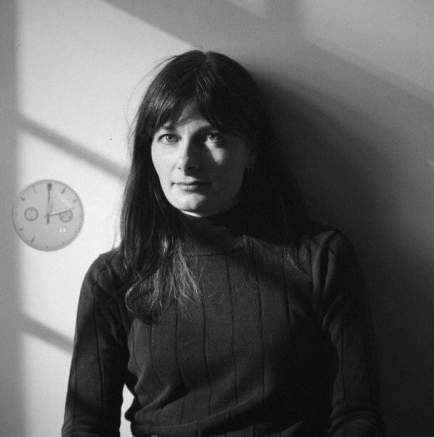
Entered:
12 h 12 min
